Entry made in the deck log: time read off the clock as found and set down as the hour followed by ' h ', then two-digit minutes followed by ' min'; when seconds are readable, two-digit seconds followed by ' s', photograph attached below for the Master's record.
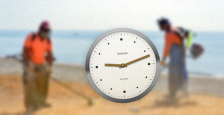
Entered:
9 h 12 min
